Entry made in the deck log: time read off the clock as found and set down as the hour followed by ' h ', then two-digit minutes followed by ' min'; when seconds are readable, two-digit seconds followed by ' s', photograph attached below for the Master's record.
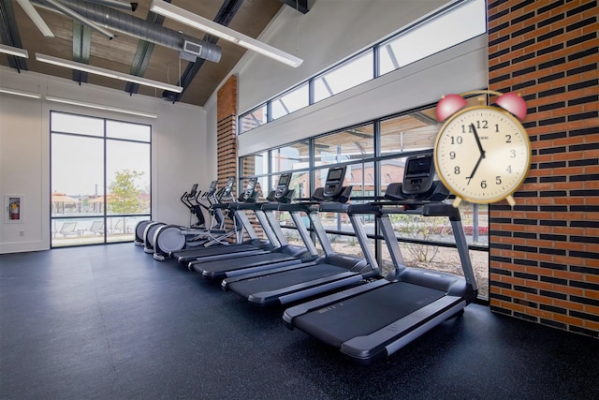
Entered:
6 h 57 min
